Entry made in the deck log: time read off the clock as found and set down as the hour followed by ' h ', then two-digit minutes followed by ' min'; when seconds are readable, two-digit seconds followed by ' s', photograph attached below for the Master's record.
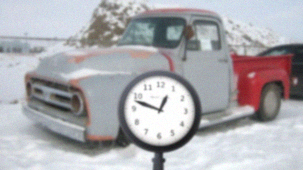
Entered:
12 h 48 min
